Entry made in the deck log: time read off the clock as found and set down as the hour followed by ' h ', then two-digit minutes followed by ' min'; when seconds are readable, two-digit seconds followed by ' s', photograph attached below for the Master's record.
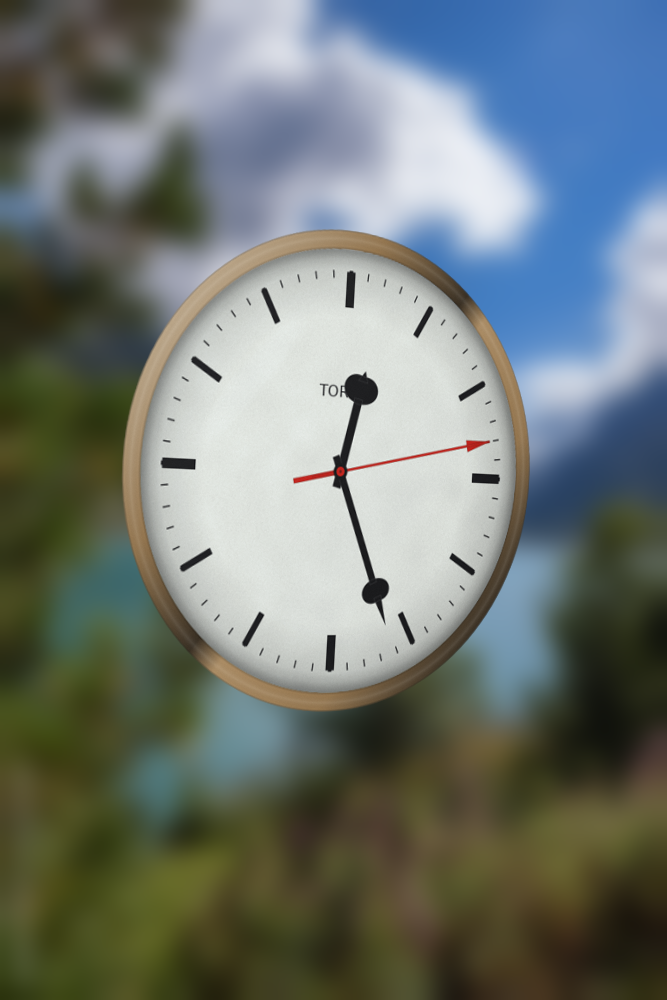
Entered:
12 h 26 min 13 s
